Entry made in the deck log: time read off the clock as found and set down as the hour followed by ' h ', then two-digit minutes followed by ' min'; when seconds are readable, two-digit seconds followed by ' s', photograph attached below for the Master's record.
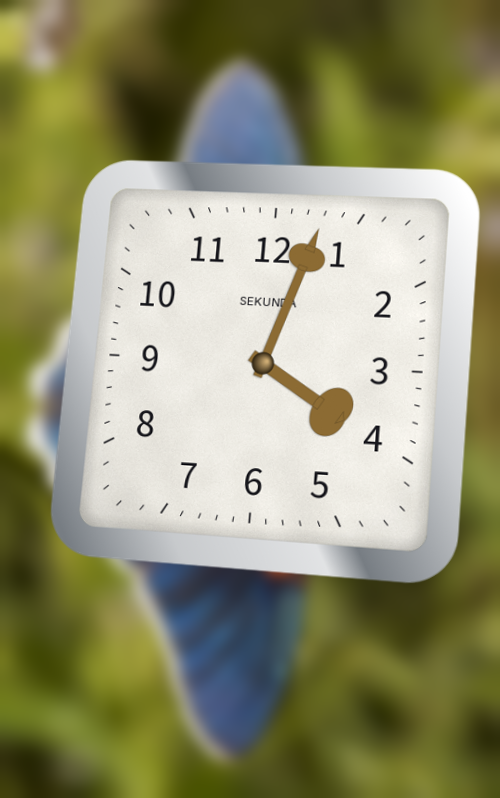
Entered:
4 h 03 min
